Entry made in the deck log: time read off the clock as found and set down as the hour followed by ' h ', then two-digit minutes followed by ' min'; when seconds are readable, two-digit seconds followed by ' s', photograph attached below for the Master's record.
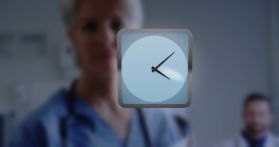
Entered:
4 h 08 min
